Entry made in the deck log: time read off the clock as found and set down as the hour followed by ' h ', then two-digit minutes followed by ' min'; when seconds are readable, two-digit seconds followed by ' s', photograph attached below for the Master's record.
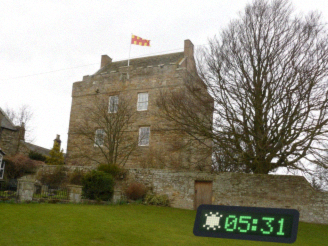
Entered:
5 h 31 min
